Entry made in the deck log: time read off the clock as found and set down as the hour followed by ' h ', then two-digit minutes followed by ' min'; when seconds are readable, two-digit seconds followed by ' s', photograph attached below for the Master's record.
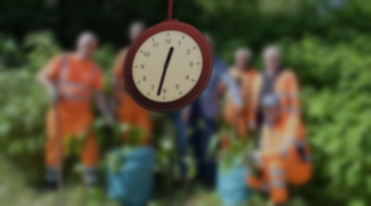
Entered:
12 h 32 min
